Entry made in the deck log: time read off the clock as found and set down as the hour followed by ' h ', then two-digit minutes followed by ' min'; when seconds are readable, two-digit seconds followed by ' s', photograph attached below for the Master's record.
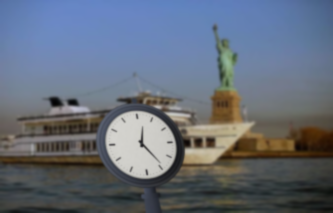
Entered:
12 h 24 min
